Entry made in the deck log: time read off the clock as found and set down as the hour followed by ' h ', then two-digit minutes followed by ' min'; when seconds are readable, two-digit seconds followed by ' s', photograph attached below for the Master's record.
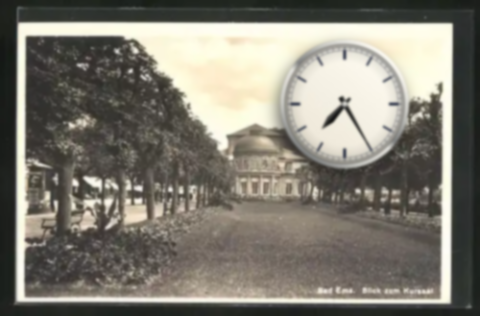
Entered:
7 h 25 min
